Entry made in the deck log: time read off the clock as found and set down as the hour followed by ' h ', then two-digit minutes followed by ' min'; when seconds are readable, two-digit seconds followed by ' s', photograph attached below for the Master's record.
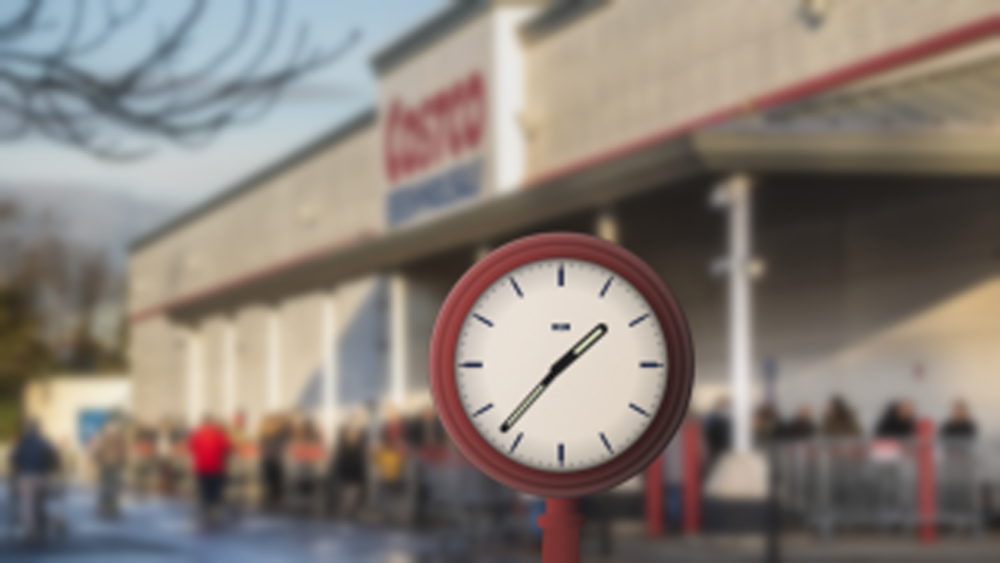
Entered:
1 h 37 min
